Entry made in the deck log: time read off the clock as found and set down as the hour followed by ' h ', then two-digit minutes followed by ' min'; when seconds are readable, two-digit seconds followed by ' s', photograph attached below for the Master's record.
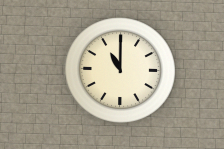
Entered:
11 h 00 min
